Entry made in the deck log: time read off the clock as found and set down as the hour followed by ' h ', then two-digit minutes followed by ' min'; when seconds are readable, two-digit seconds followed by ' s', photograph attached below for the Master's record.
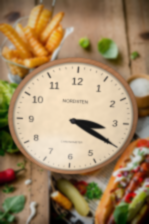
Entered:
3 h 20 min
